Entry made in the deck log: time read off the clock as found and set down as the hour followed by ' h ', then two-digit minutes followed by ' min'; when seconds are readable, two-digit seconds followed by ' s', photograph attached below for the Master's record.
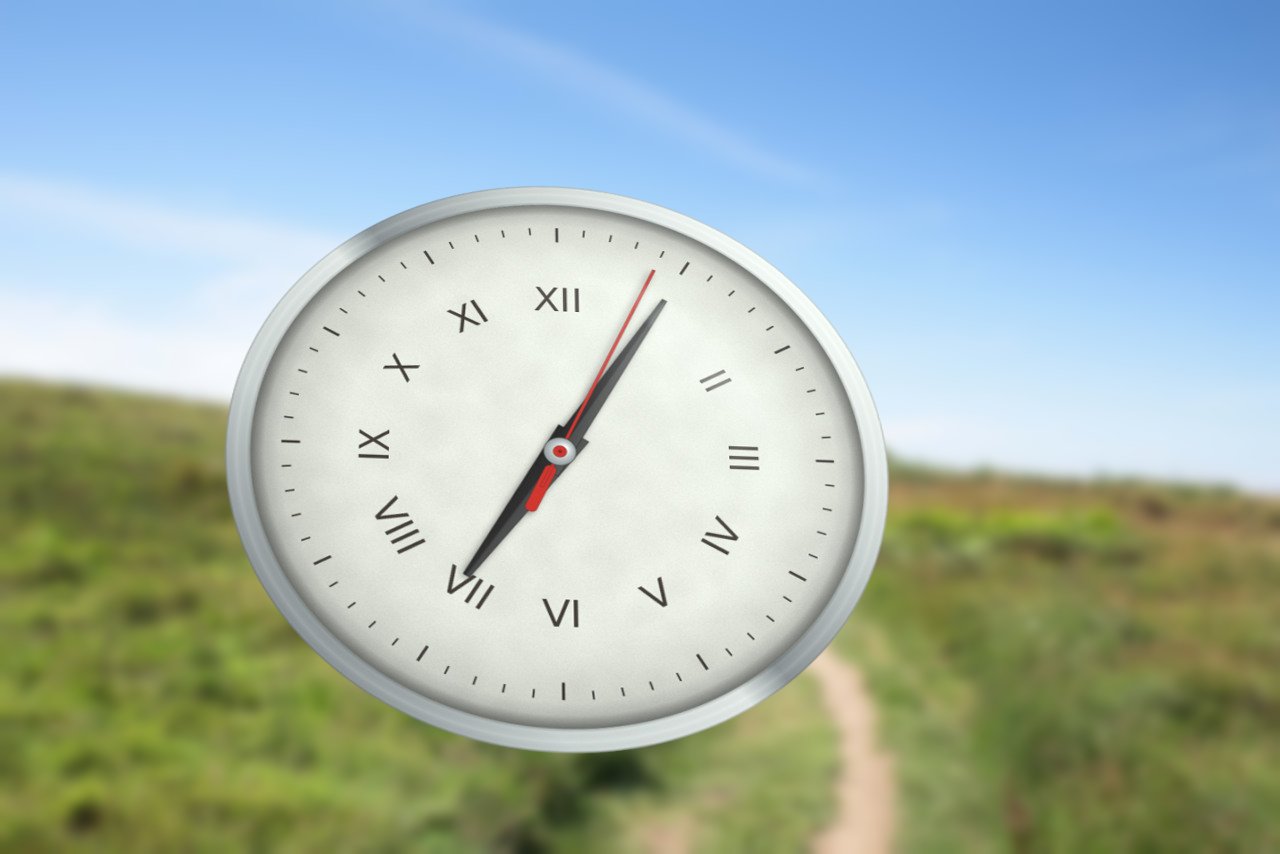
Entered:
7 h 05 min 04 s
